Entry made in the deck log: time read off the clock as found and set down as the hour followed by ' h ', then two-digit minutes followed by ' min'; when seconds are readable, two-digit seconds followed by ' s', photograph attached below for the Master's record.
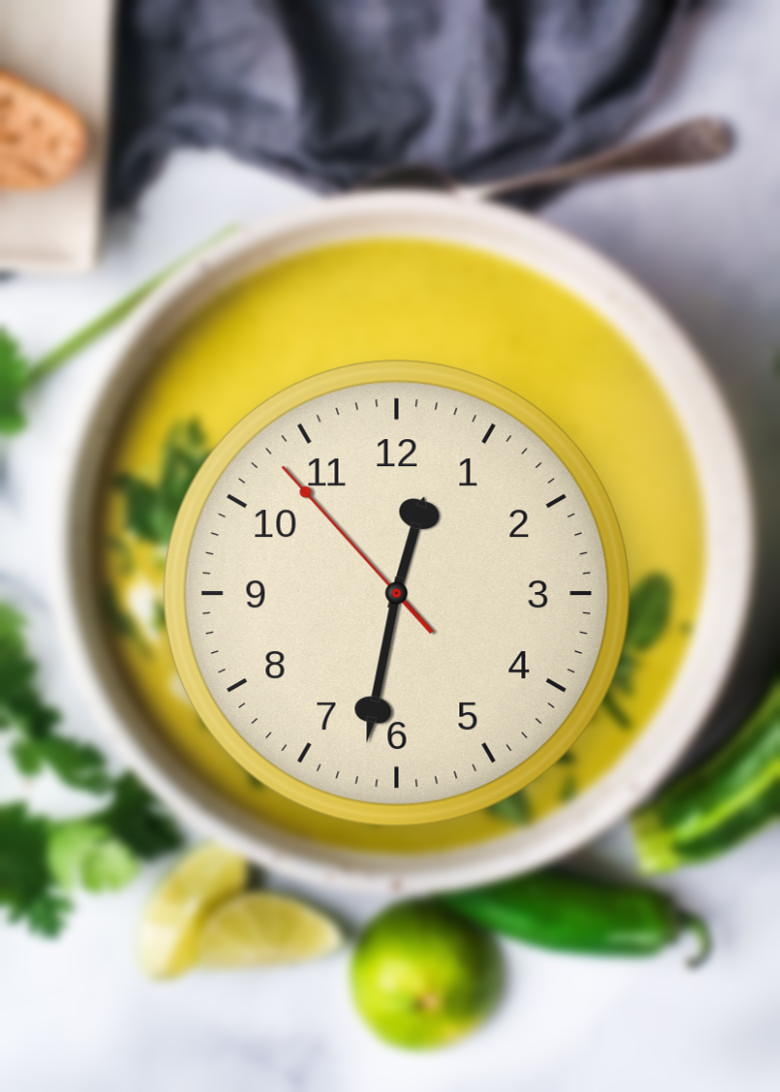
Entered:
12 h 31 min 53 s
